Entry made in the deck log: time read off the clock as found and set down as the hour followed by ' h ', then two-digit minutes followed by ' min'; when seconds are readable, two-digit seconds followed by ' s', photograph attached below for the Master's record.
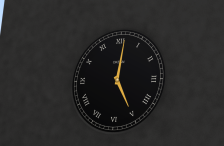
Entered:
5 h 01 min
